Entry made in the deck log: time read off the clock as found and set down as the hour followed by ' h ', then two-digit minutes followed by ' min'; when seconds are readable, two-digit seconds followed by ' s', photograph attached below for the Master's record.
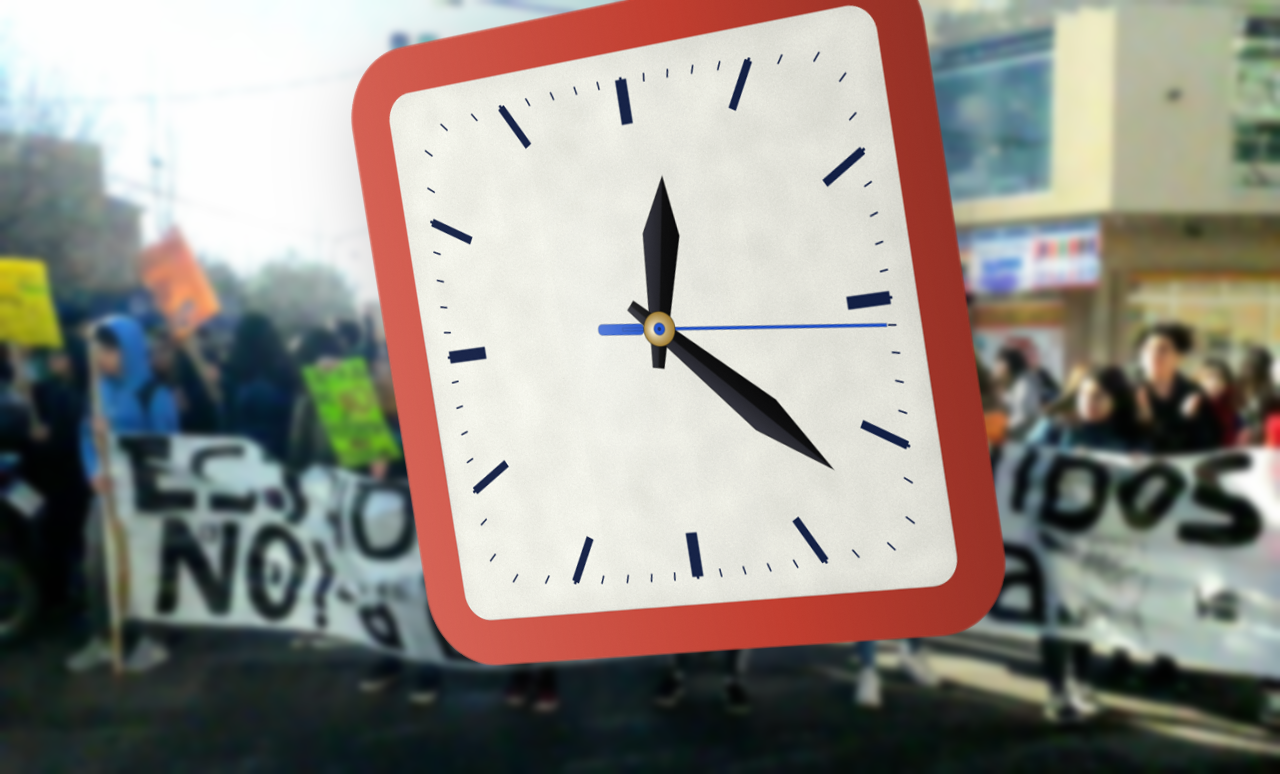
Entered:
12 h 22 min 16 s
